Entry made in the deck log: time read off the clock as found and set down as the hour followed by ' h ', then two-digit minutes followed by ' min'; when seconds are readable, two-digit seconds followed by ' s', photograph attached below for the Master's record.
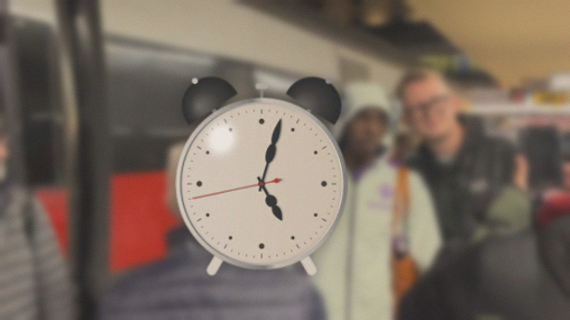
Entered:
5 h 02 min 43 s
